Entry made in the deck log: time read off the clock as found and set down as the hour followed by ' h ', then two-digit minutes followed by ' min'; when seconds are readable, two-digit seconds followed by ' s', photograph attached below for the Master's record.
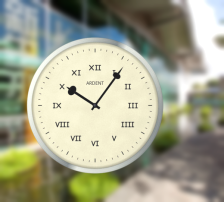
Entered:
10 h 06 min
